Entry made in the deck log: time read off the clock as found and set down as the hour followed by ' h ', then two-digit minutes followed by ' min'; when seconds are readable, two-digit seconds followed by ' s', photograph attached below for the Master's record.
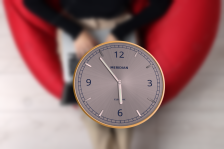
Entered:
5 h 54 min
